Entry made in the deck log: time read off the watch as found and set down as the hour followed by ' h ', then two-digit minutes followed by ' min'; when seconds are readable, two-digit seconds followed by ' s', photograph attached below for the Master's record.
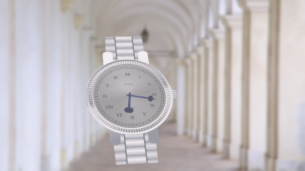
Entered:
6 h 17 min
